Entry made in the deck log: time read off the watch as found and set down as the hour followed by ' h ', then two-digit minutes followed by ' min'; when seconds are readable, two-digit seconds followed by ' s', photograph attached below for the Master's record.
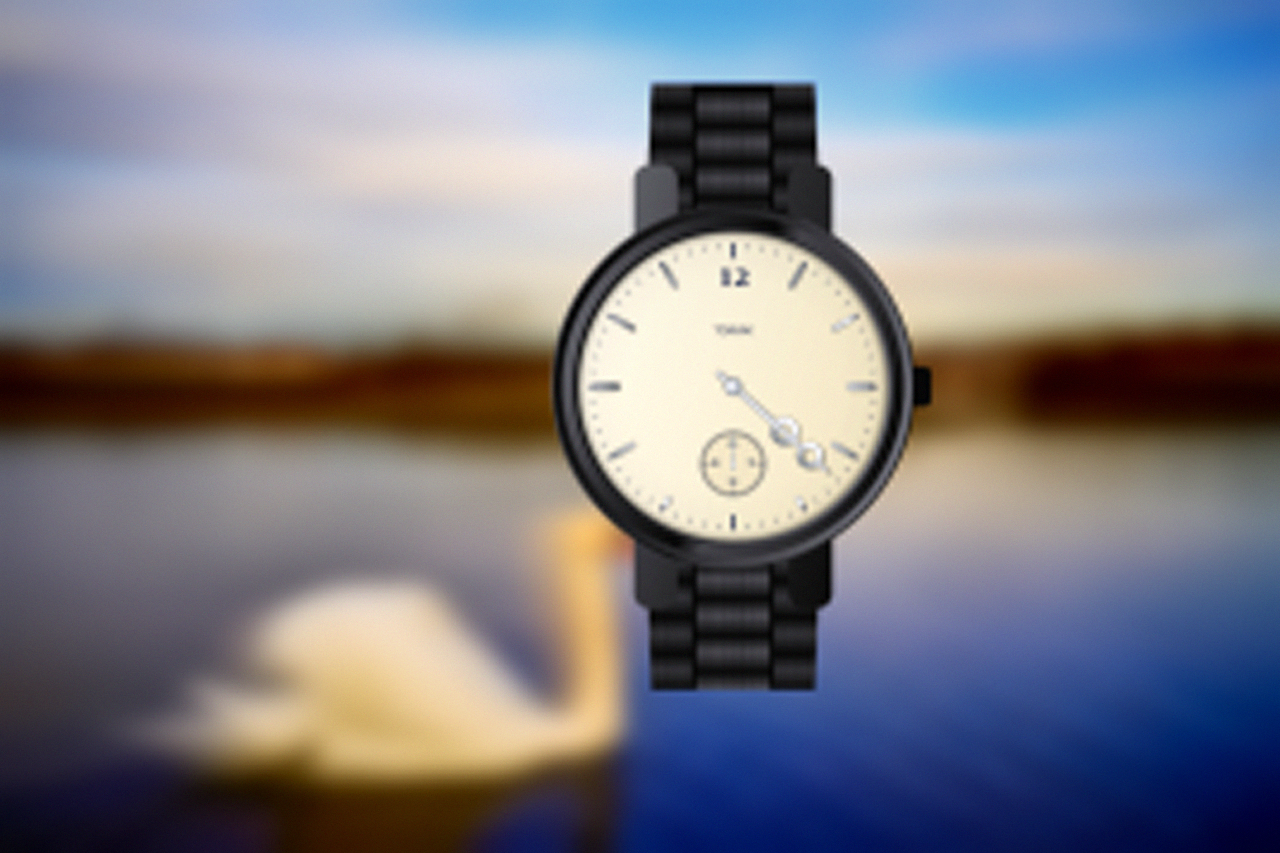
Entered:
4 h 22 min
